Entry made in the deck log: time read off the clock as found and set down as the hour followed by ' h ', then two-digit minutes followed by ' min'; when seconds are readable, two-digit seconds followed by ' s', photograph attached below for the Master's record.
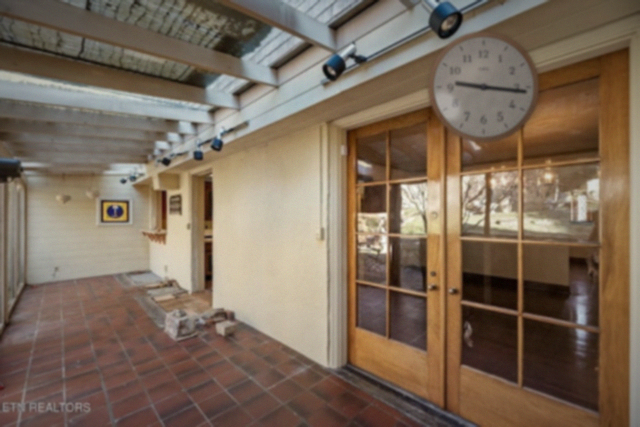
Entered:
9 h 16 min
